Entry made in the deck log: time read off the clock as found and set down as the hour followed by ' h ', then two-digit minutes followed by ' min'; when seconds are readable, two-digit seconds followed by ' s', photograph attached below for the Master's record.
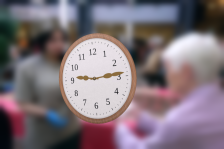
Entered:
9 h 14 min
